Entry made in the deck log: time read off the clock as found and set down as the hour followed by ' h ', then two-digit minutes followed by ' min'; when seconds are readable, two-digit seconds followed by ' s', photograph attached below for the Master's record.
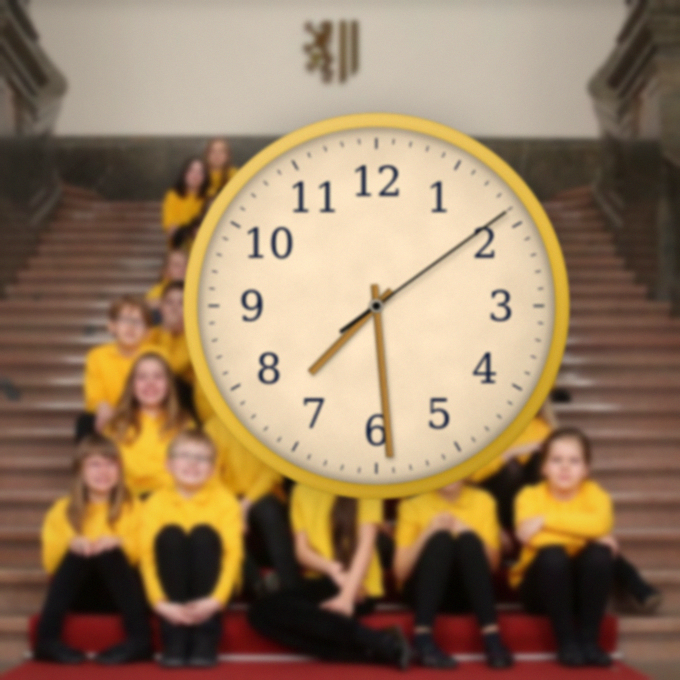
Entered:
7 h 29 min 09 s
